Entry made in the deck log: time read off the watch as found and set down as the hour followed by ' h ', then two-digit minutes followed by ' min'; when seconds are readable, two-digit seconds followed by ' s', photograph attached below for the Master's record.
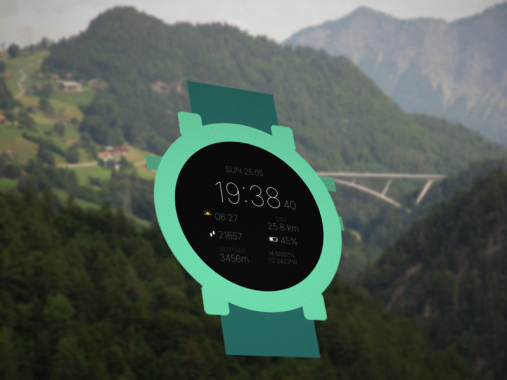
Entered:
19 h 38 min 40 s
